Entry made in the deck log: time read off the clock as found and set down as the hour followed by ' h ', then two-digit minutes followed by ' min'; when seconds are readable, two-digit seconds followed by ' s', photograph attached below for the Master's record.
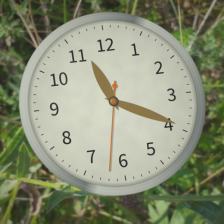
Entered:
11 h 19 min 32 s
